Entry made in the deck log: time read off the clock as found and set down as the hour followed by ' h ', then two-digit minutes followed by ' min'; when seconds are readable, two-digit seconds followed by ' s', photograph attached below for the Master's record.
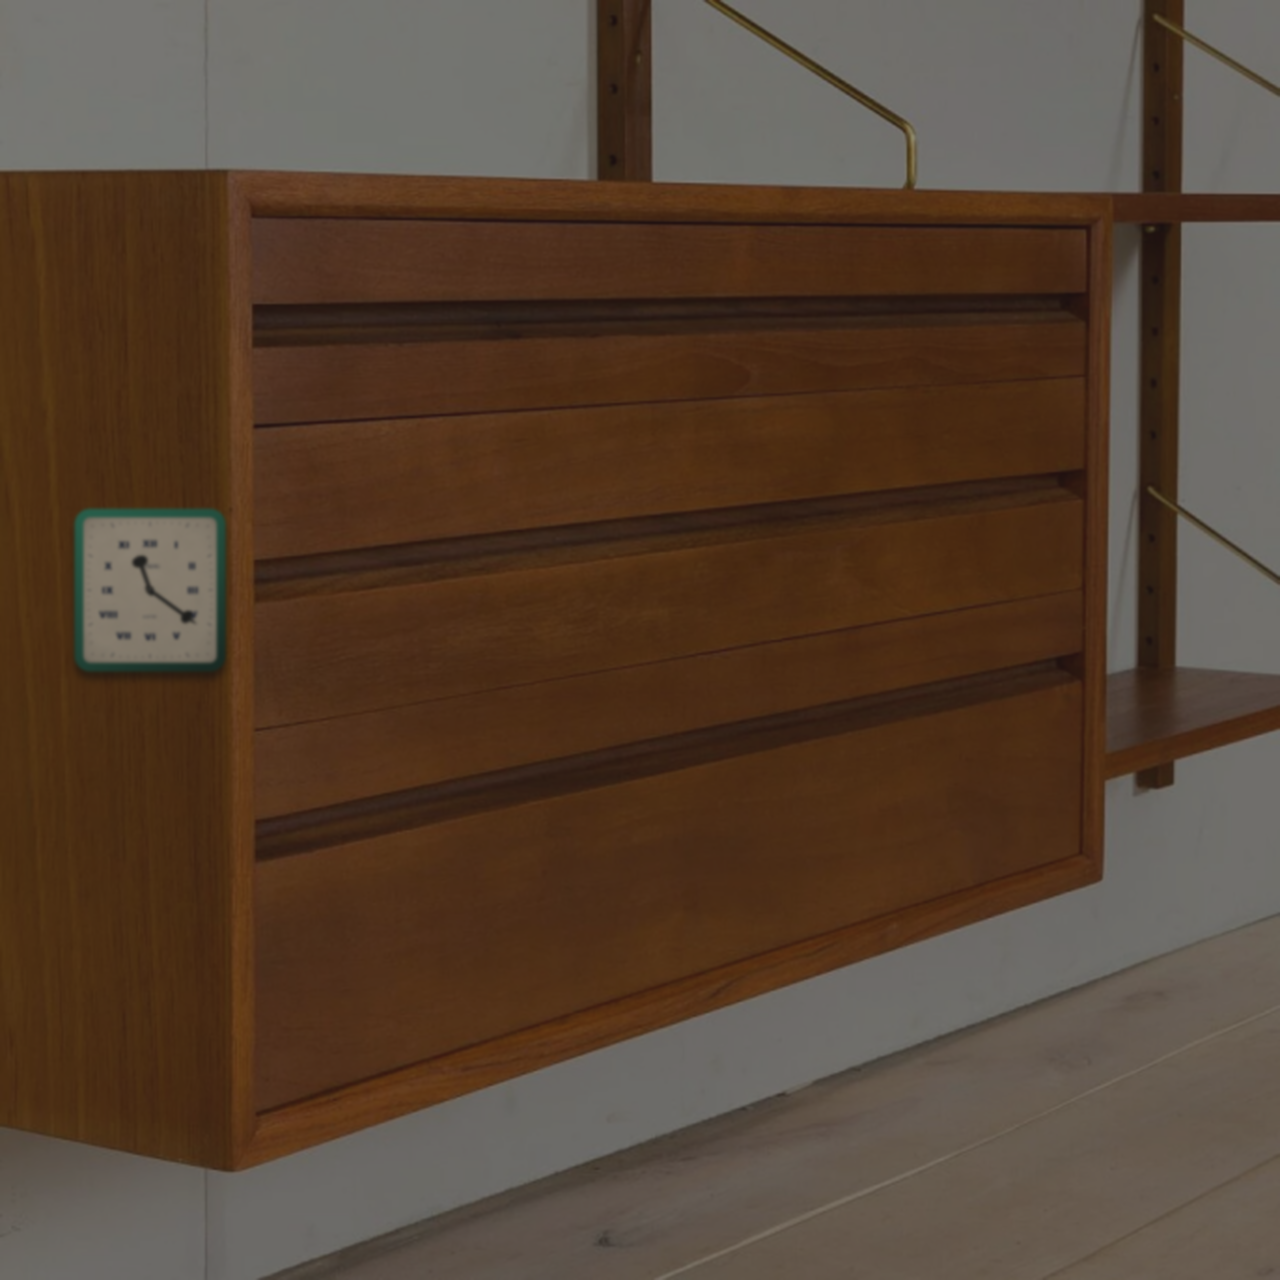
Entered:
11 h 21 min
